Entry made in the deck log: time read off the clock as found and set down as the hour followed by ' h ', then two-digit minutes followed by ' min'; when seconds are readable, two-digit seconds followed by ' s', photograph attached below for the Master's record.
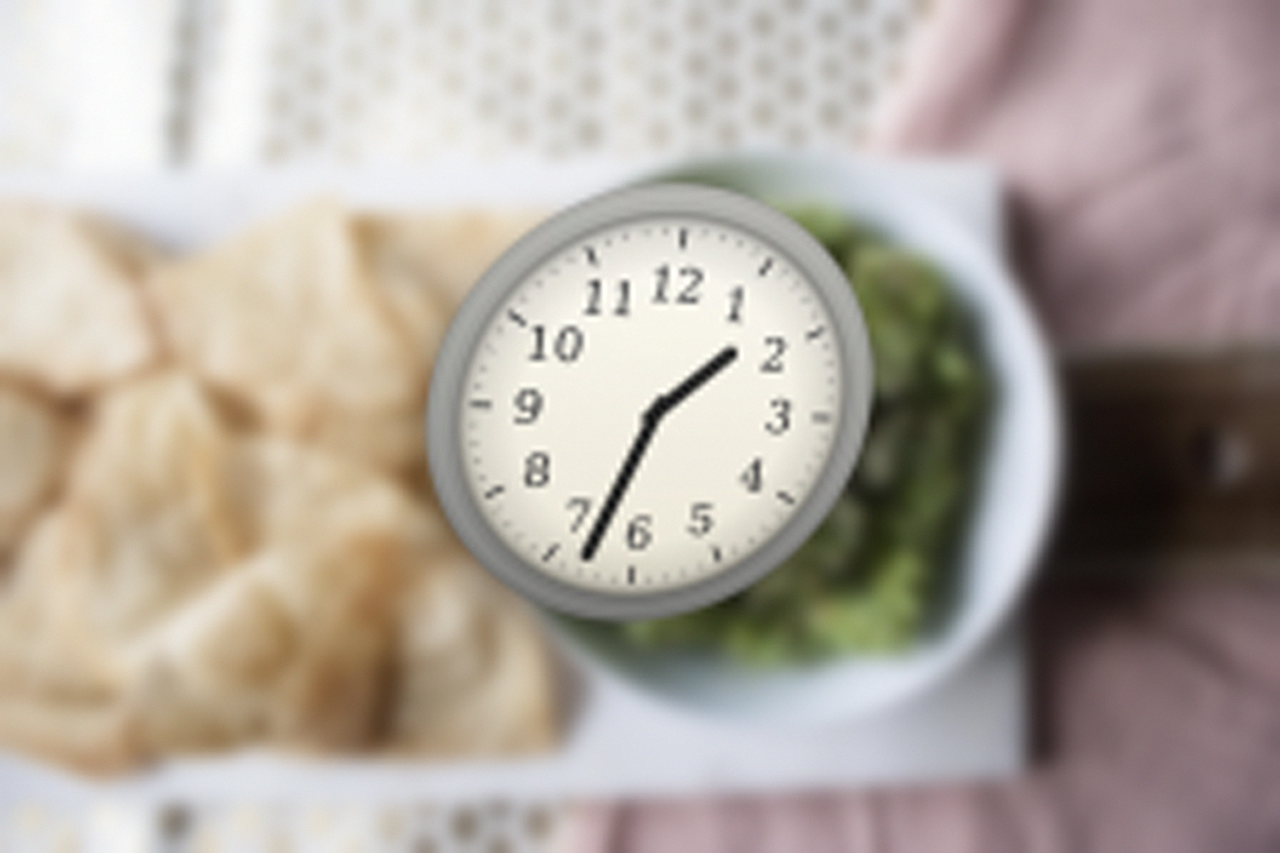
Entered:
1 h 33 min
